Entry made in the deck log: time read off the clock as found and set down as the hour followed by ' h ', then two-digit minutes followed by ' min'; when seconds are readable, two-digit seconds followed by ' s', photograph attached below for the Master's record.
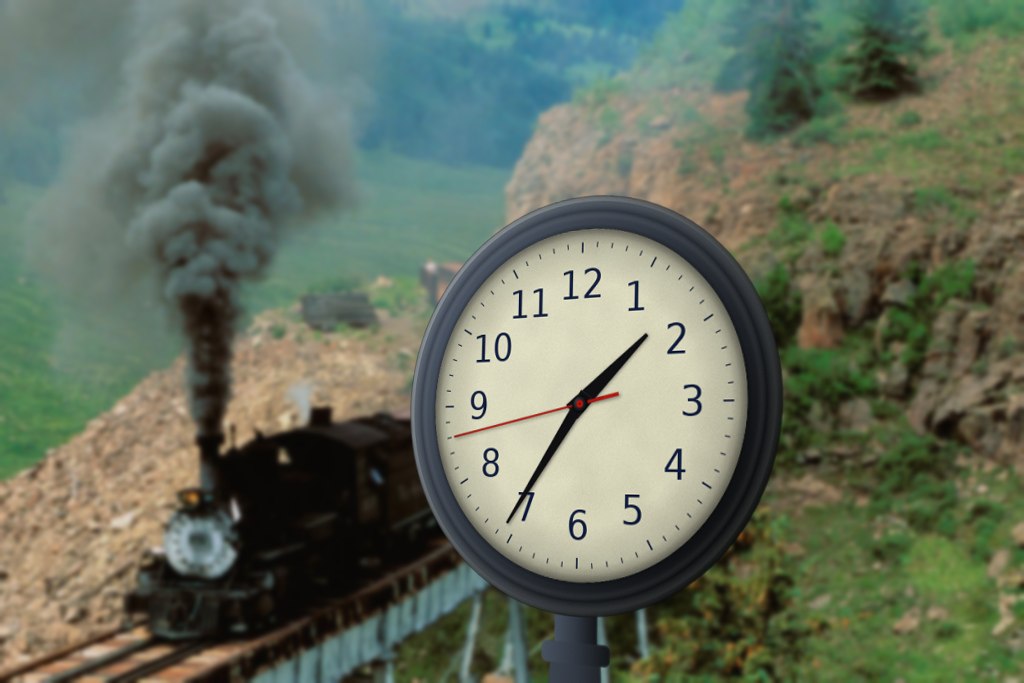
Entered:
1 h 35 min 43 s
